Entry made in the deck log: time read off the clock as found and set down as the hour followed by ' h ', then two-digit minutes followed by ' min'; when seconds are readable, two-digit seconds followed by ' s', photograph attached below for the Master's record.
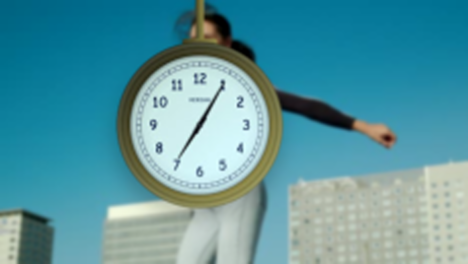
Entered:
7 h 05 min
